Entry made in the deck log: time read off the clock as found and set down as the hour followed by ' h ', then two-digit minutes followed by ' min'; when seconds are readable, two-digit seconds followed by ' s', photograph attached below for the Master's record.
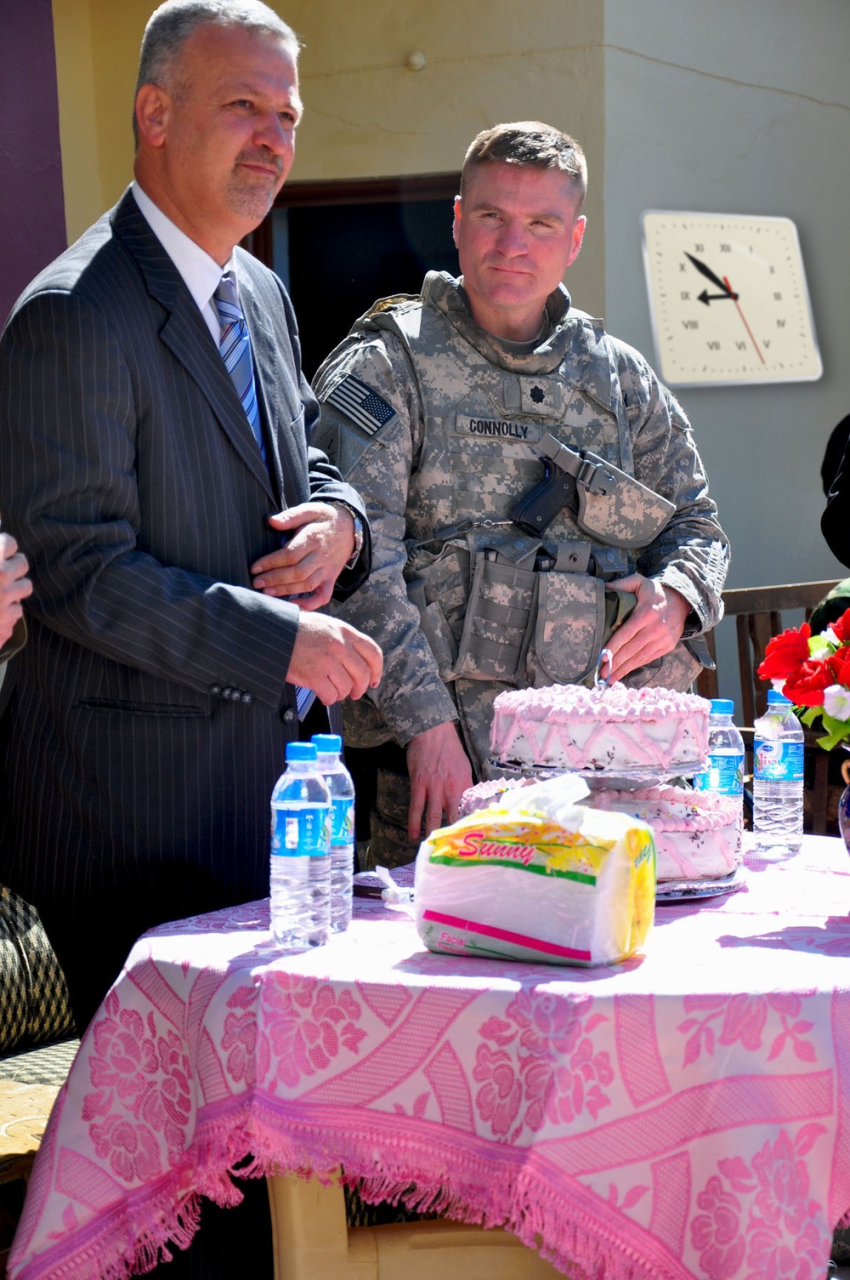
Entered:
8 h 52 min 27 s
